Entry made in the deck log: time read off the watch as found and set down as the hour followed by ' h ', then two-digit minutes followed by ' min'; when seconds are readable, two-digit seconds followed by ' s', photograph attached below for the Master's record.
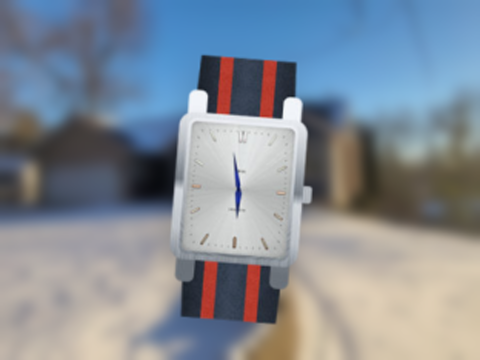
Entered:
5 h 58 min
